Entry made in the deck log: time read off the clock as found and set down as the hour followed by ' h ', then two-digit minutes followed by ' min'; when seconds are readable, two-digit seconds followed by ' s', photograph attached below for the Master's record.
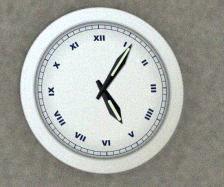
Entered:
5 h 06 min
